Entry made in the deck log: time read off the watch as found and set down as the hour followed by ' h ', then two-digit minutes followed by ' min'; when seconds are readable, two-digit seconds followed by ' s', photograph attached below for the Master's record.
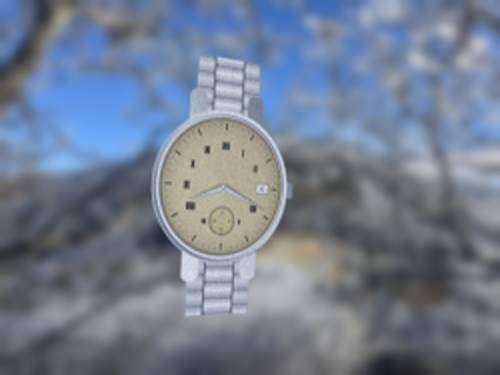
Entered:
8 h 19 min
